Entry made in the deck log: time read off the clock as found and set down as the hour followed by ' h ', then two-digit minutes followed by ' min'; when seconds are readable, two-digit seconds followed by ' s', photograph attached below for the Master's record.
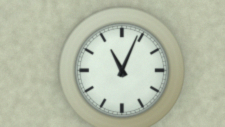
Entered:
11 h 04 min
